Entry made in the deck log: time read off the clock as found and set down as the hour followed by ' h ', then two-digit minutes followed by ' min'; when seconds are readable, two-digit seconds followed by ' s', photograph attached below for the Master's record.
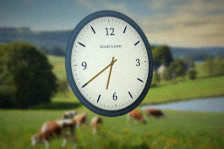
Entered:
6 h 40 min
